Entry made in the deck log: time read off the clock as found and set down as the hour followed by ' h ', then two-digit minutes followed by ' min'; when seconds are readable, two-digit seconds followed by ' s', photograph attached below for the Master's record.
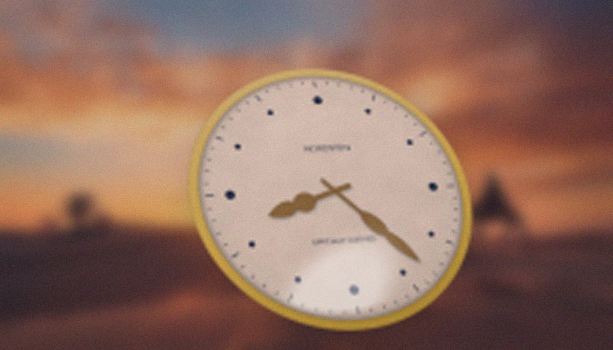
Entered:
8 h 23 min
